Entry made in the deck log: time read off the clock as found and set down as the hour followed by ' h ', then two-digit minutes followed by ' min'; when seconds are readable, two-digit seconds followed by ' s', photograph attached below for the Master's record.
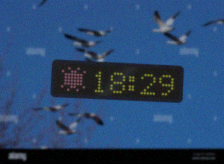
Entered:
18 h 29 min
